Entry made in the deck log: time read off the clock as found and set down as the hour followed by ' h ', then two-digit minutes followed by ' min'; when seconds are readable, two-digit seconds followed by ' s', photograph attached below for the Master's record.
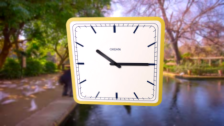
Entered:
10 h 15 min
